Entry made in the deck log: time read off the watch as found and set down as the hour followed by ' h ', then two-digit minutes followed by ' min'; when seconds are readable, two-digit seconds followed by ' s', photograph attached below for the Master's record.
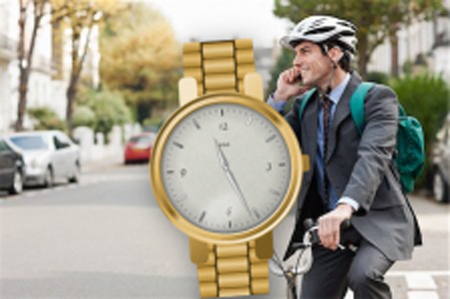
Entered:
11 h 26 min
